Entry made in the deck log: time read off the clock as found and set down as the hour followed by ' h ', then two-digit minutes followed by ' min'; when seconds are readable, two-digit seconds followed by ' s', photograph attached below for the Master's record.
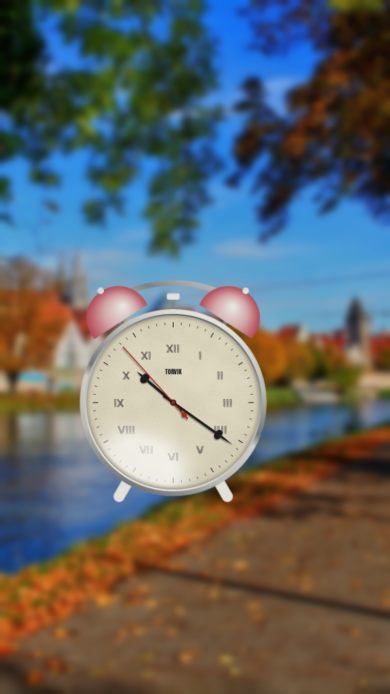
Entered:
10 h 20 min 53 s
